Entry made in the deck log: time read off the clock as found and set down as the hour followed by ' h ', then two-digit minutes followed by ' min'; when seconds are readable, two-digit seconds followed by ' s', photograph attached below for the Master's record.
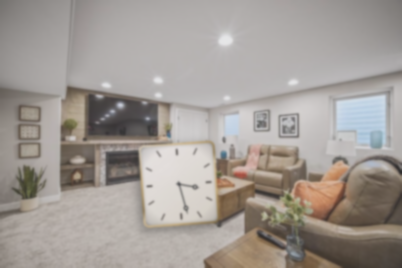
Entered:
3 h 28 min
